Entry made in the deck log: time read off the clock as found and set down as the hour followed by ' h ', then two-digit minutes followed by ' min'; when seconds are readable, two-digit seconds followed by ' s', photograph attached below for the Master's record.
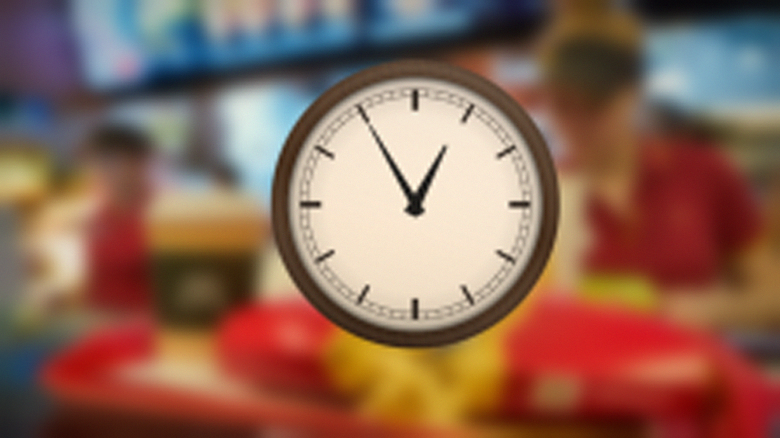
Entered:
12 h 55 min
